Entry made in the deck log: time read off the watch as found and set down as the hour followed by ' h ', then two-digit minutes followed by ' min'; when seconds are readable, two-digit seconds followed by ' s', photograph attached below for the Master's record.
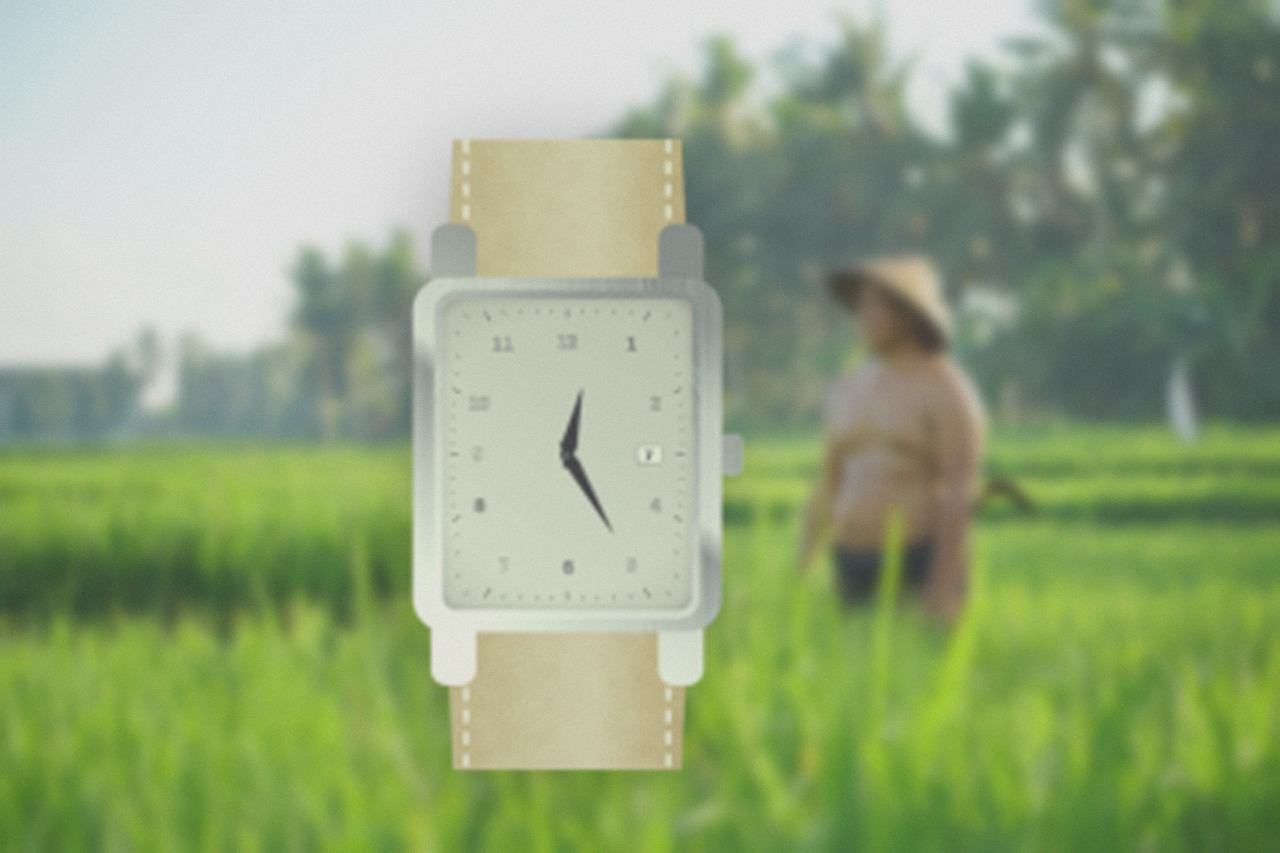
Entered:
12 h 25 min
